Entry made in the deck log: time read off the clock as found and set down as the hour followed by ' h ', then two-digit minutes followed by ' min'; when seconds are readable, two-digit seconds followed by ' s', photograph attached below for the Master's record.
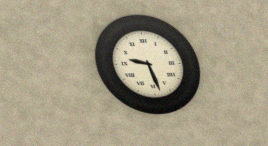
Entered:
9 h 28 min
